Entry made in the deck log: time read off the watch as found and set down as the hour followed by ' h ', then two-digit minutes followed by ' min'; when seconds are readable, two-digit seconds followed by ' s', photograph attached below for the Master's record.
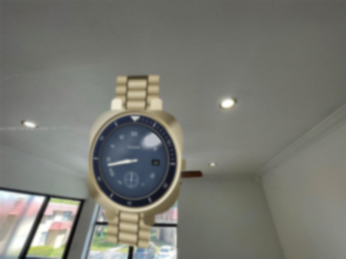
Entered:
8 h 43 min
